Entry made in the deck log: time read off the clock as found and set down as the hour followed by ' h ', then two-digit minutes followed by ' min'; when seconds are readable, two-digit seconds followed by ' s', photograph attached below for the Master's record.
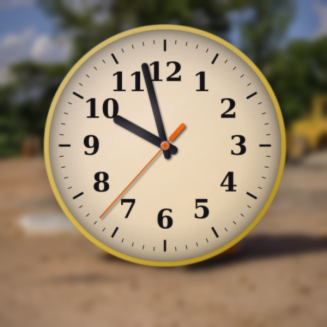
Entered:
9 h 57 min 37 s
